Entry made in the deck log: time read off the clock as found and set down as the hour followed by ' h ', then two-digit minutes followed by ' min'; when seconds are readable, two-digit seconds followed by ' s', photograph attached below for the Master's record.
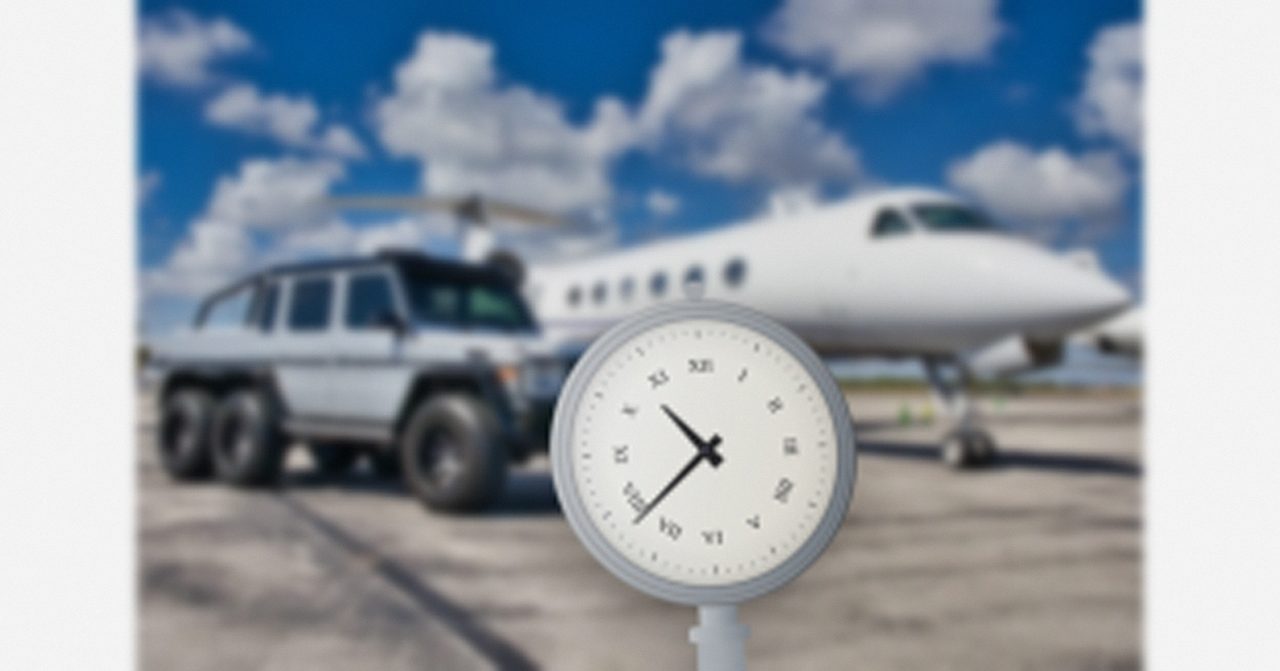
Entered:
10 h 38 min
